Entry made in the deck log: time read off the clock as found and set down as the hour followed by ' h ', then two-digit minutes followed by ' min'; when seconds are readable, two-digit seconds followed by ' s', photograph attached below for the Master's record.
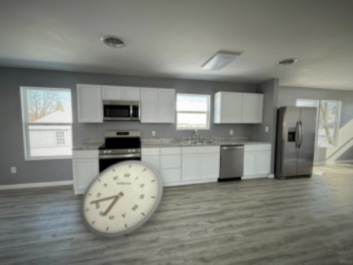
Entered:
6 h 42 min
